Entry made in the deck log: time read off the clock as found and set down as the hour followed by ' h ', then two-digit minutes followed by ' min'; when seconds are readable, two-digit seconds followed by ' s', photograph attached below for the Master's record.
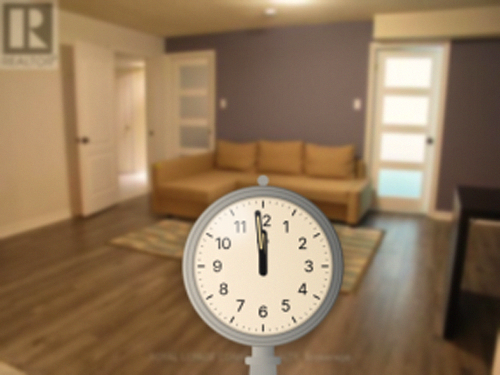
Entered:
11 h 59 min
